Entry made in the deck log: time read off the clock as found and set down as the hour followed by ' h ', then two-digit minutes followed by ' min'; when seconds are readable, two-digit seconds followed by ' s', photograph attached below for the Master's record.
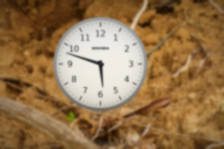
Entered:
5 h 48 min
